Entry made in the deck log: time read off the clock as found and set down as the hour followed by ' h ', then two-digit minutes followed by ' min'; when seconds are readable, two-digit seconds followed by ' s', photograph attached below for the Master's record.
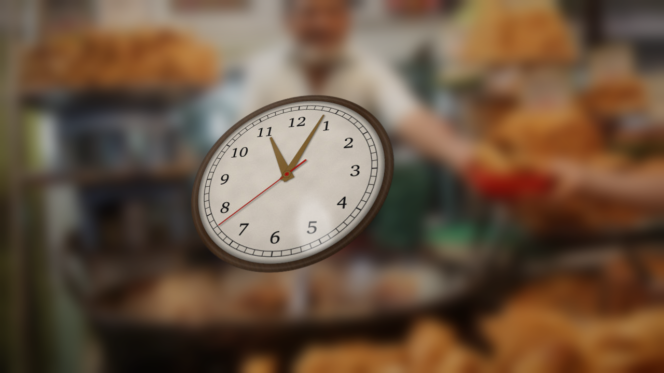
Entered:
11 h 03 min 38 s
